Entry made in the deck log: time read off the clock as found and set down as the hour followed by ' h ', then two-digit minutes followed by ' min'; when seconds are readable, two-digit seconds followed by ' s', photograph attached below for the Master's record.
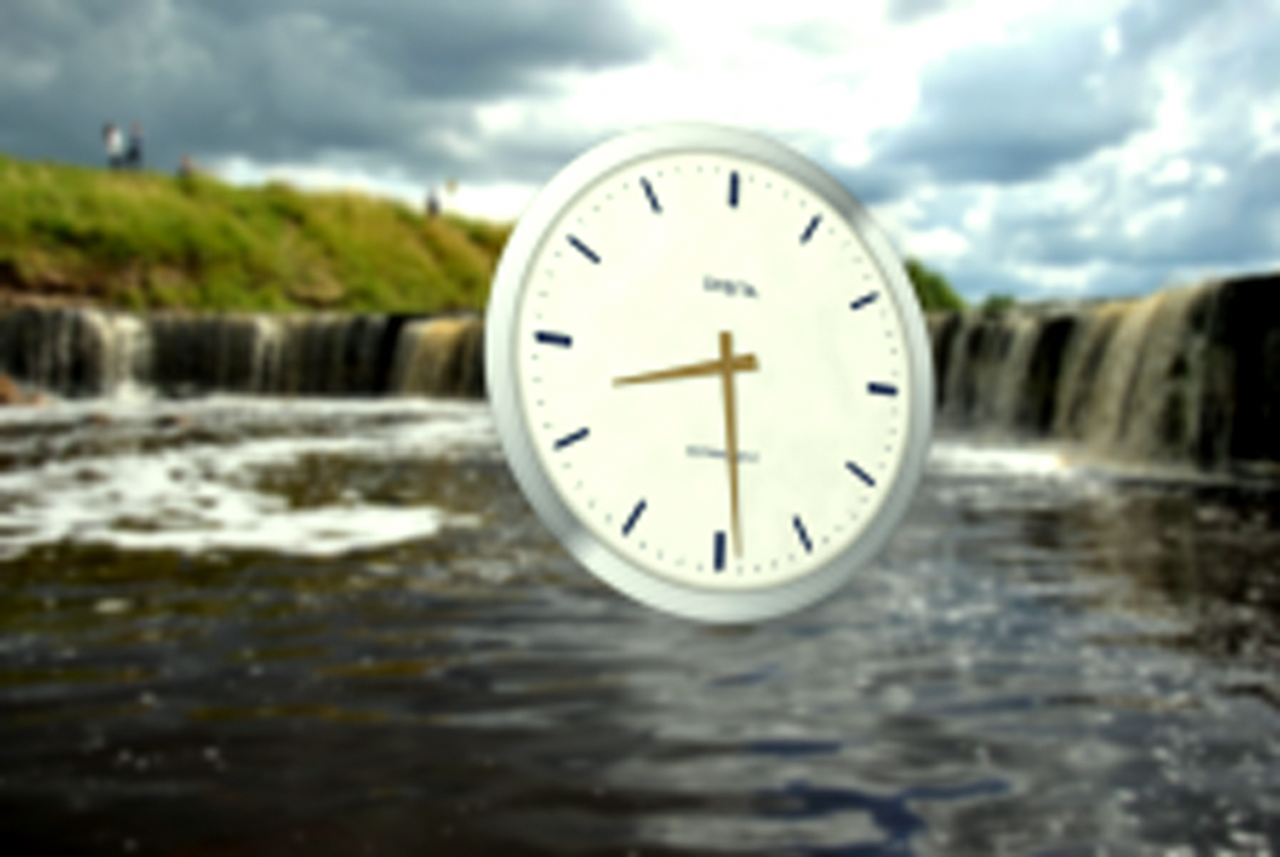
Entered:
8 h 29 min
